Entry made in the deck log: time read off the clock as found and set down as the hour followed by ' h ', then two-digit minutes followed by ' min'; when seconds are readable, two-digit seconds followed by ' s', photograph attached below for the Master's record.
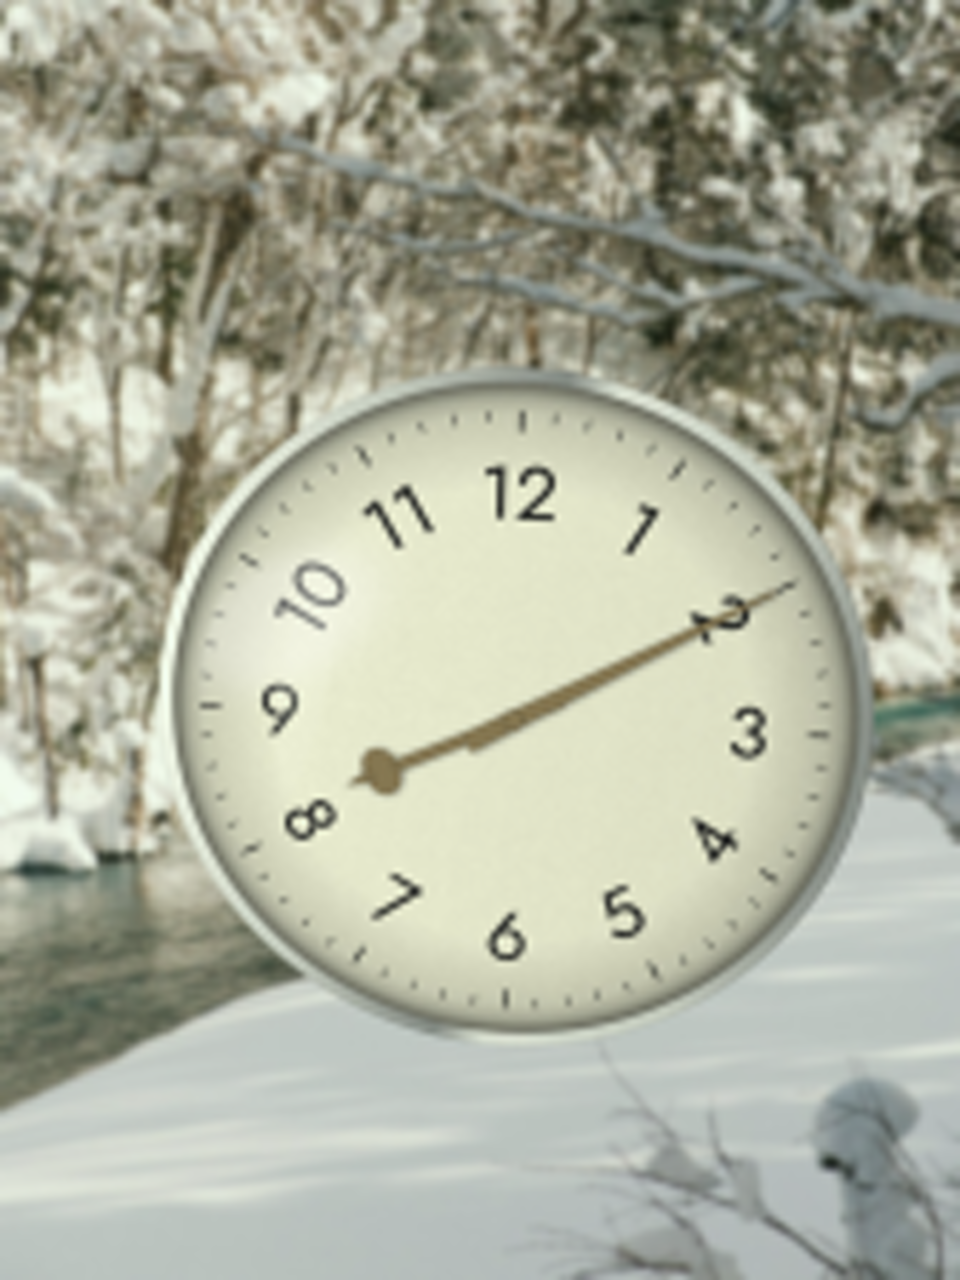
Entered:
8 h 10 min
